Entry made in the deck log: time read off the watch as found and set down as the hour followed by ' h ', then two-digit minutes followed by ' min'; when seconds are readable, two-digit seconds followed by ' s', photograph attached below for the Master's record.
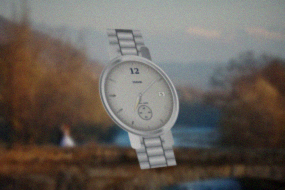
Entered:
7 h 09 min
